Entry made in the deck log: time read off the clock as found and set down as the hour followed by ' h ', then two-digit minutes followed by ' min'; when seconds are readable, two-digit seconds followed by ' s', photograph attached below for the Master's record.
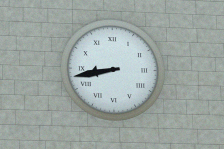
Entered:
8 h 43 min
